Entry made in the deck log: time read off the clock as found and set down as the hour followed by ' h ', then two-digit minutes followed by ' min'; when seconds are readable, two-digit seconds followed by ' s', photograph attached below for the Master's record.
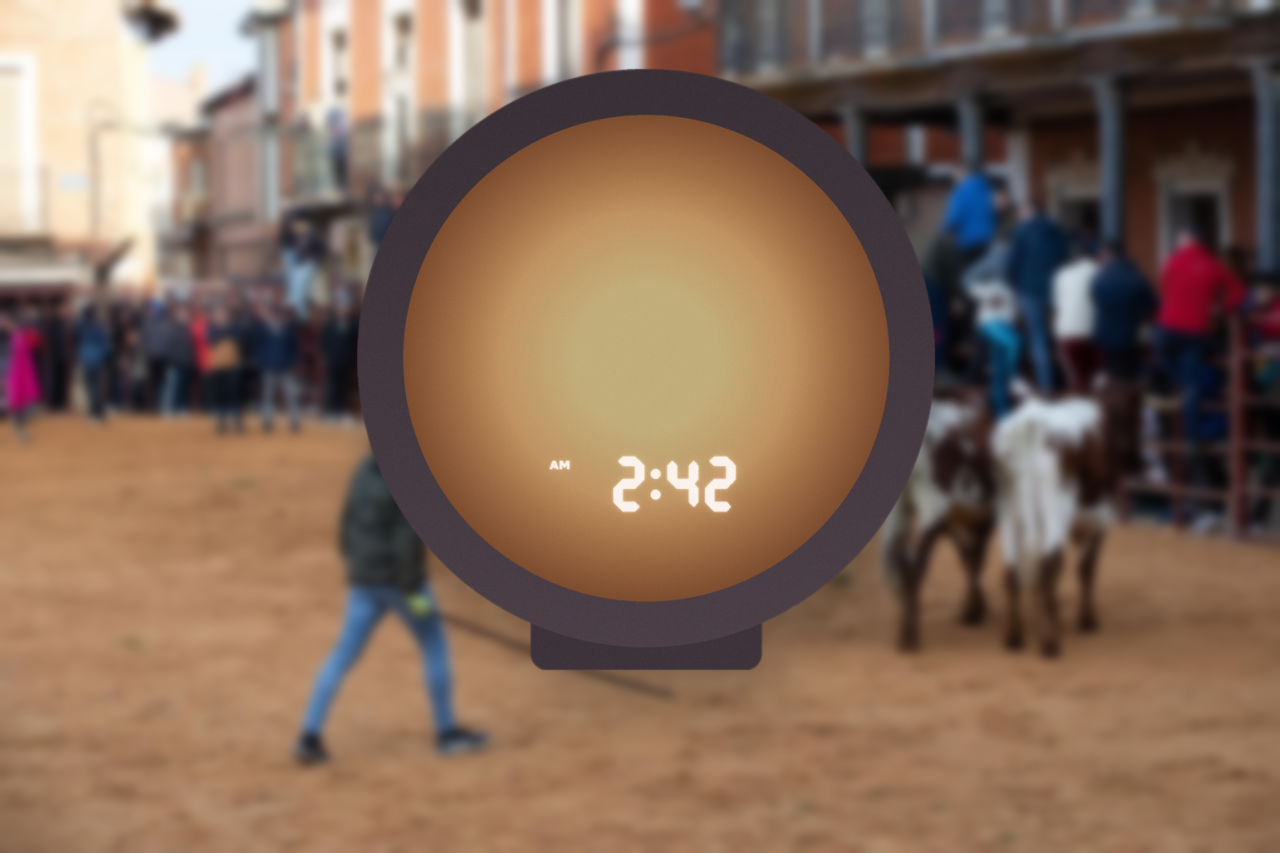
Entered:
2 h 42 min
